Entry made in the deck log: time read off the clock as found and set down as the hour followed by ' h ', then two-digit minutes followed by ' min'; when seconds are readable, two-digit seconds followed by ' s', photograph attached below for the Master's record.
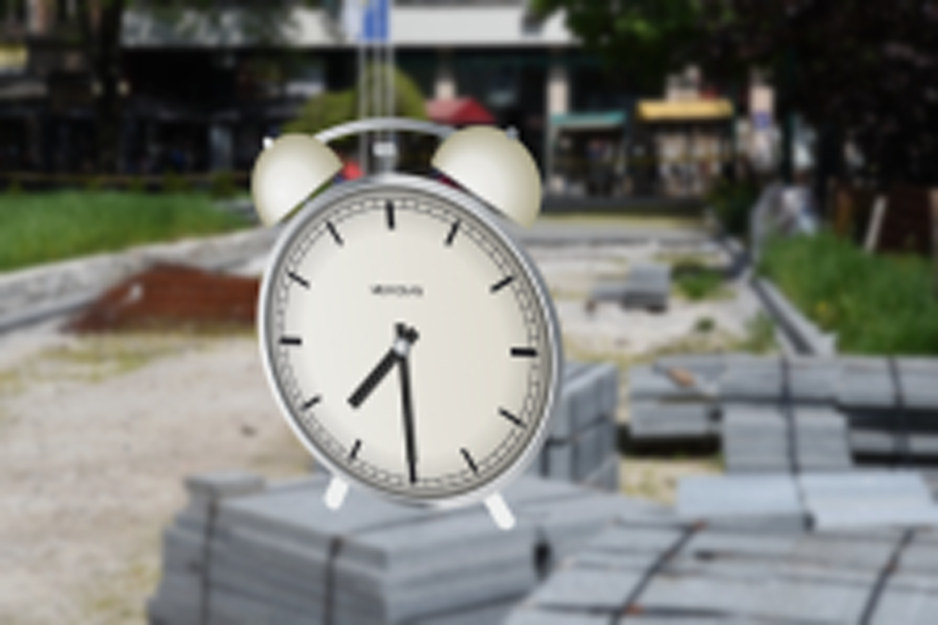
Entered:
7 h 30 min
